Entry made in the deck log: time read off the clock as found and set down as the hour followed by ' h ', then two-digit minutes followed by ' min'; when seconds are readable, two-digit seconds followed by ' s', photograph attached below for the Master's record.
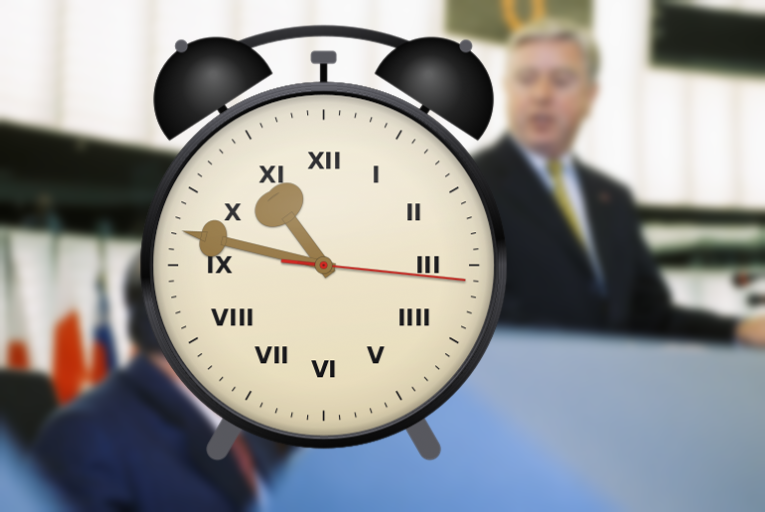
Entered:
10 h 47 min 16 s
